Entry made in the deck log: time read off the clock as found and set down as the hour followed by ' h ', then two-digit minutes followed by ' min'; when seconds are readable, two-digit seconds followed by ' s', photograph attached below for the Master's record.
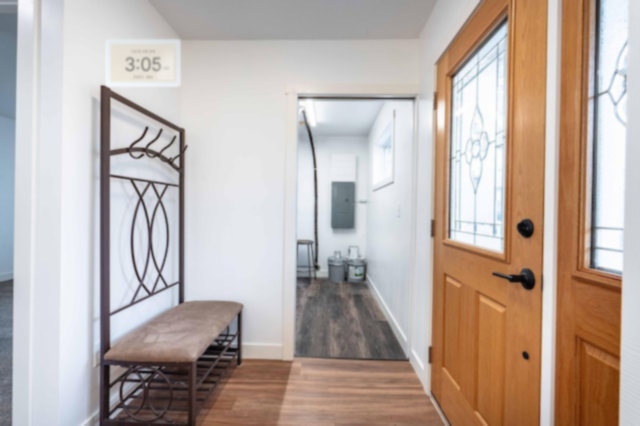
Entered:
3 h 05 min
